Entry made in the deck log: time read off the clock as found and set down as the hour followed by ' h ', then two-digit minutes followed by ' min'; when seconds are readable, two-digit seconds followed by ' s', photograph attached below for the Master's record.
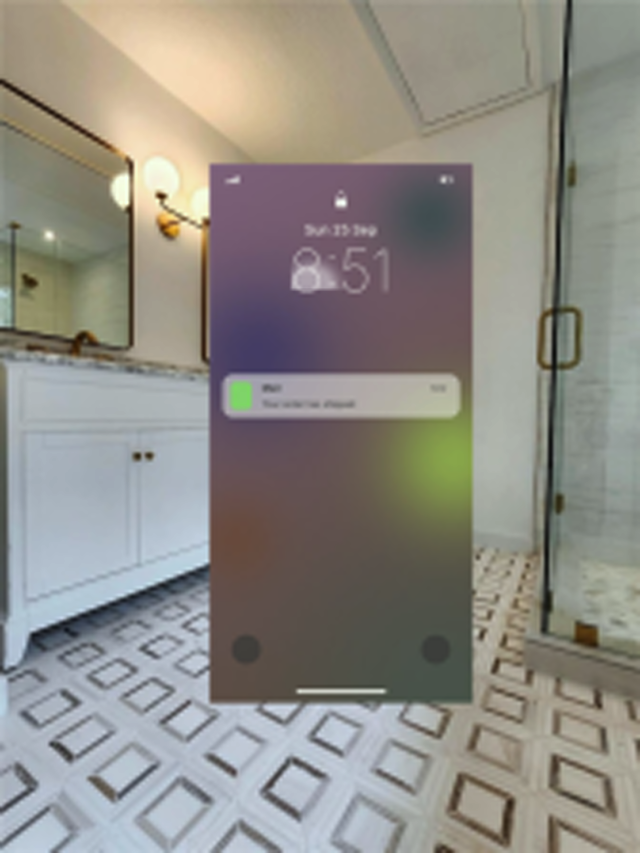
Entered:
8 h 51 min
